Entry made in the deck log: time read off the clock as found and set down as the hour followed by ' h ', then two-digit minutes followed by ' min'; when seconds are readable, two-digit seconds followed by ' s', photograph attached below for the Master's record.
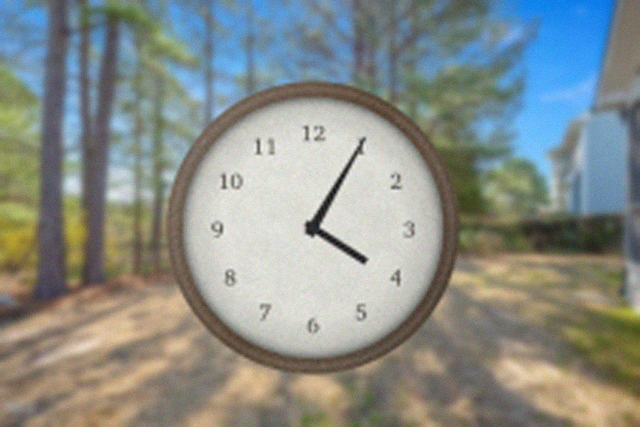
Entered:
4 h 05 min
